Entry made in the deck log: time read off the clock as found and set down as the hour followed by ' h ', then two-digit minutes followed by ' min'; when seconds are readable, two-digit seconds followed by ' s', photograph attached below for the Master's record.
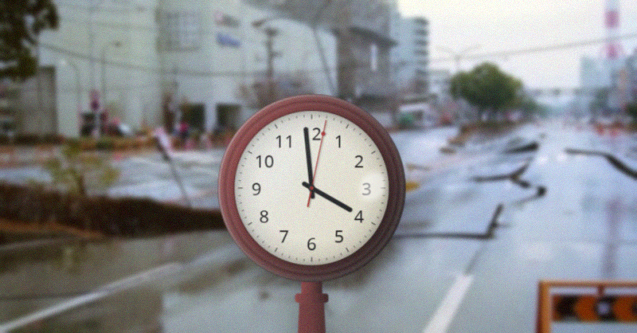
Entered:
3 h 59 min 02 s
